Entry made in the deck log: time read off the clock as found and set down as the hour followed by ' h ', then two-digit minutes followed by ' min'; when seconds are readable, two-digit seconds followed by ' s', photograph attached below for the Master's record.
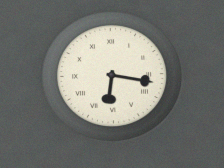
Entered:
6 h 17 min
